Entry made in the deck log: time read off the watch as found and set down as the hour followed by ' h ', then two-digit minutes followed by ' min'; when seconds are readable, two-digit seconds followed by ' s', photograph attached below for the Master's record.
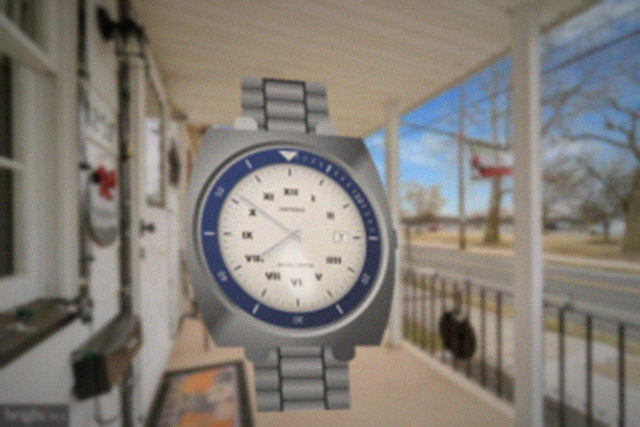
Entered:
7 h 51 min
